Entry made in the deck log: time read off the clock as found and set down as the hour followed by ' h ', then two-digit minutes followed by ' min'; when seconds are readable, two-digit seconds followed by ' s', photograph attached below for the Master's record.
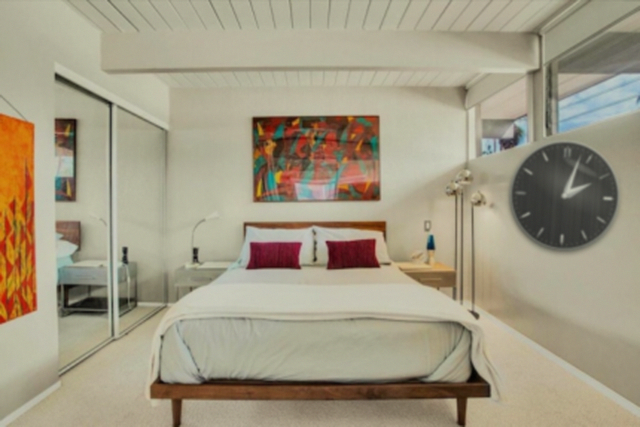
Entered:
2 h 03 min
